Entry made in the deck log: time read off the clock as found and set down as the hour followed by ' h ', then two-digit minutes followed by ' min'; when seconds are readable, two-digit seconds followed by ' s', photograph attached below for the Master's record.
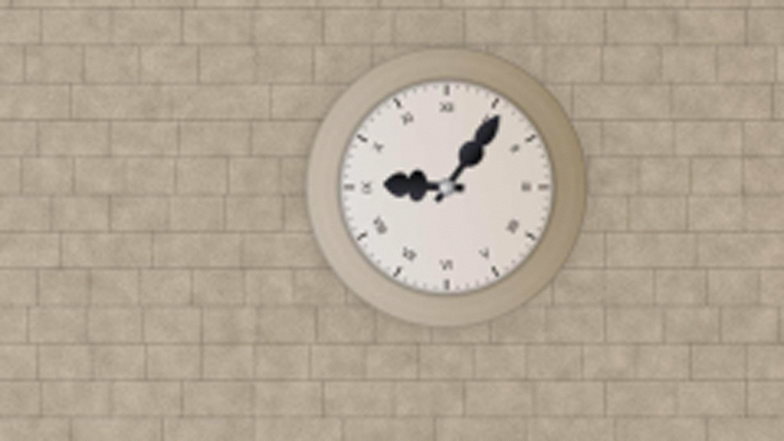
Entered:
9 h 06 min
